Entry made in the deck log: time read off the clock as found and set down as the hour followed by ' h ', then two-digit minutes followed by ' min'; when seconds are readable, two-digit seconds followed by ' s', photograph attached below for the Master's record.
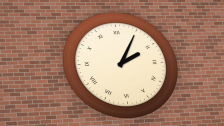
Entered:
2 h 05 min
